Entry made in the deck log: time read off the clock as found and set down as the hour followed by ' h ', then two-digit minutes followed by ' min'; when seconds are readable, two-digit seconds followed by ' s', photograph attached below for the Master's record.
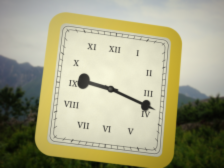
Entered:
9 h 18 min
